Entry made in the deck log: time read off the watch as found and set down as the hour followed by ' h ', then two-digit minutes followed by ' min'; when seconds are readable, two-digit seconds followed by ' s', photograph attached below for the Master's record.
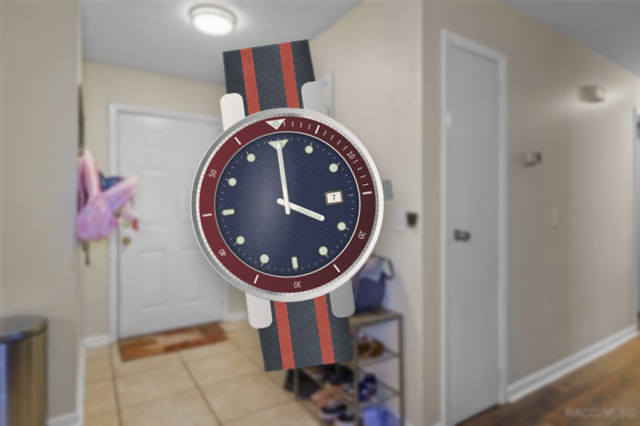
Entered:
4 h 00 min
